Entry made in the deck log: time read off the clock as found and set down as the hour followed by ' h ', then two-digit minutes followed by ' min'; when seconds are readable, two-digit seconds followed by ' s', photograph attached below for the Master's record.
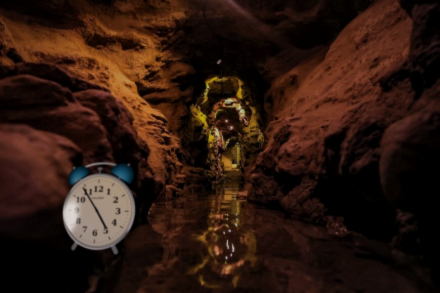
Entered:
4 h 54 min
